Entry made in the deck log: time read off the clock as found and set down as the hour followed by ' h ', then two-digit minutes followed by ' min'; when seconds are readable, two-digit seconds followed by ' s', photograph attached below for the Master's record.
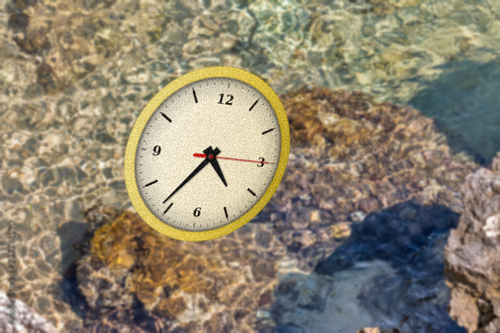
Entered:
4 h 36 min 15 s
